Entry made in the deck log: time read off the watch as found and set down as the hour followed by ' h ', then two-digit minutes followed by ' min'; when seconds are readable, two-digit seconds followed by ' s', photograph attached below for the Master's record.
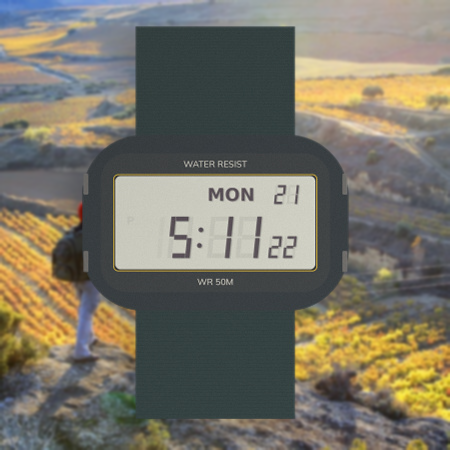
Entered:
5 h 11 min 22 s
